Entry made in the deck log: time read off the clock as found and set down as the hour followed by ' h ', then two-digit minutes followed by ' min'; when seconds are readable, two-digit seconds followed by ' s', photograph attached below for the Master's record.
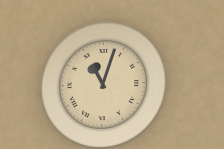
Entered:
11 h 03 min
